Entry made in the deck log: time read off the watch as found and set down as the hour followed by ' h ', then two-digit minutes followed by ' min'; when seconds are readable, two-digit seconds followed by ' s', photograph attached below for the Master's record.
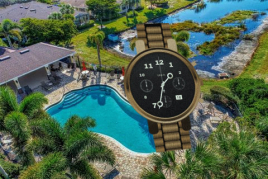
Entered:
1 h 33 min
